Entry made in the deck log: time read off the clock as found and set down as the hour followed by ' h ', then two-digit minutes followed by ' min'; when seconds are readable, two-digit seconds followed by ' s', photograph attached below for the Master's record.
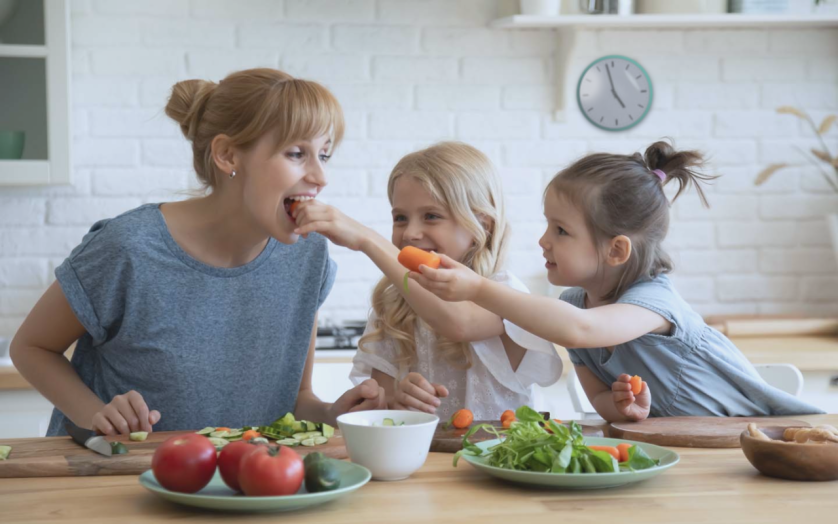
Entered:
4 h 58 min
